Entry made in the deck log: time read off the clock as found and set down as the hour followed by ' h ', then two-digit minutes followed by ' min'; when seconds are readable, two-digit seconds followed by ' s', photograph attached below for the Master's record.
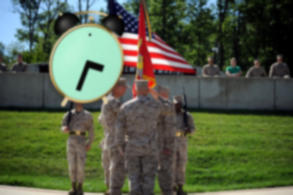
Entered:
3 h 33 min
